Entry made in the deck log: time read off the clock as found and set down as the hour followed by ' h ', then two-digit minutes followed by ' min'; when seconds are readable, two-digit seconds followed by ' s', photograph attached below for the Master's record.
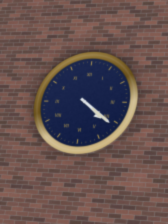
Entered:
4 h 21 min
